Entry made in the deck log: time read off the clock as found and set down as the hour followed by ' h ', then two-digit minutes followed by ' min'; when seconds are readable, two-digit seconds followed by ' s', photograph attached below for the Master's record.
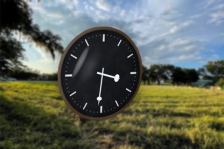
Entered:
3 h 31 min
